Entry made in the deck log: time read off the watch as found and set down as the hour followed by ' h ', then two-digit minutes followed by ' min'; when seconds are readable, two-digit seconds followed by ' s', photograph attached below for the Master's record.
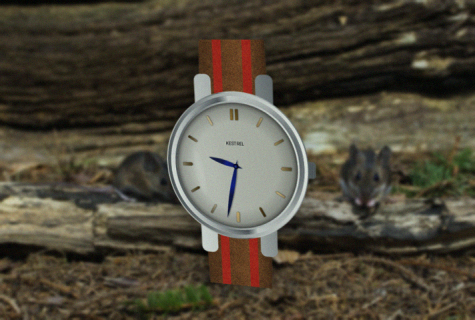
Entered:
9 h 32 min
